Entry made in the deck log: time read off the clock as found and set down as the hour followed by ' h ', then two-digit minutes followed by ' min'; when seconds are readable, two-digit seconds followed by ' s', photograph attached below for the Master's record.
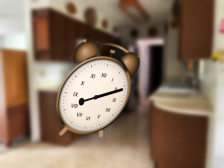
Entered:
8 h 11 min
